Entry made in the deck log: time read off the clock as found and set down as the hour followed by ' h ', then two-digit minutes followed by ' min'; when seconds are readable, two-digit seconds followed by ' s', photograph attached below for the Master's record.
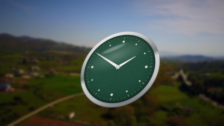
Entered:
1 h 50 min
